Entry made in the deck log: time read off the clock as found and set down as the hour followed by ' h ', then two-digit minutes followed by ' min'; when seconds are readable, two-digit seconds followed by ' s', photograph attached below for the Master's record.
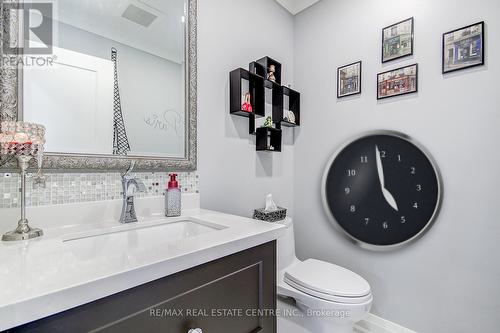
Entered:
4 h 59 min
